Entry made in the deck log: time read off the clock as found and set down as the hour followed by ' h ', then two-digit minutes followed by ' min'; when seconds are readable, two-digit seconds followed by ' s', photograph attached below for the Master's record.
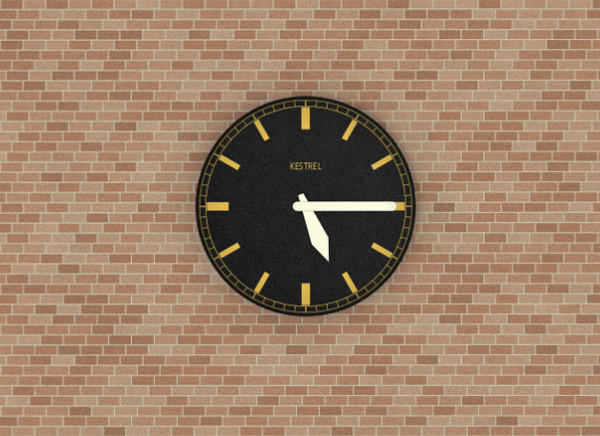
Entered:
5 h 15 min
